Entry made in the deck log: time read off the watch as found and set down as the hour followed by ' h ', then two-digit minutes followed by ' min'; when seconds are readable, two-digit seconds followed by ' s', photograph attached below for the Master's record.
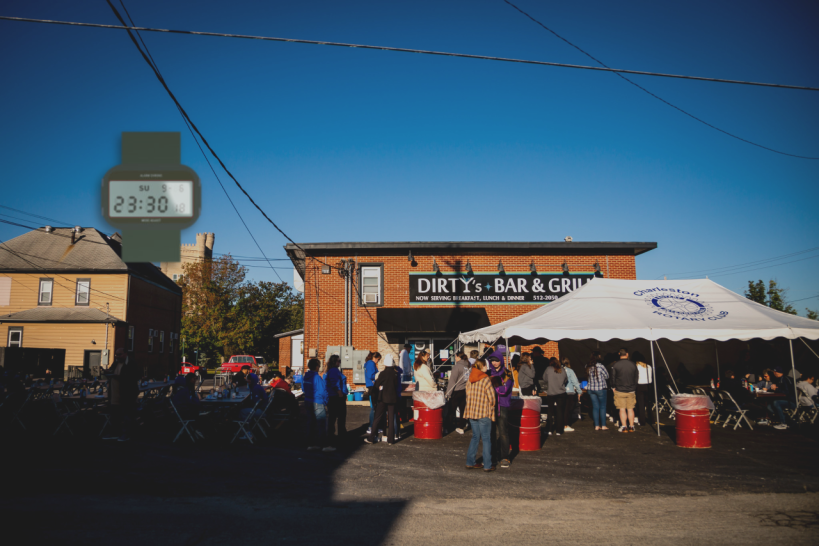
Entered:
23 h 30 min 18 s
